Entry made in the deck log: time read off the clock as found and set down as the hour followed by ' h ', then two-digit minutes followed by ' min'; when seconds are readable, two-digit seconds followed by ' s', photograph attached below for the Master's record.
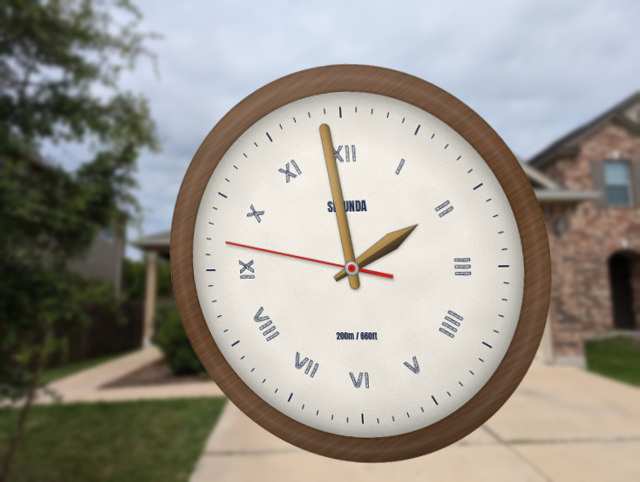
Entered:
1 h 58 min 47 s
